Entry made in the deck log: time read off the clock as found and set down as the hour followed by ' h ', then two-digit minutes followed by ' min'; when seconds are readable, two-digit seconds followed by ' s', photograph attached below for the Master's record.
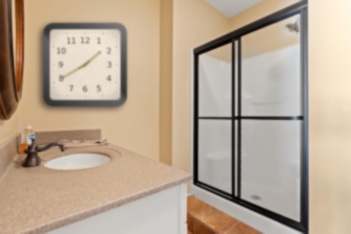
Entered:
1 h 40 min
